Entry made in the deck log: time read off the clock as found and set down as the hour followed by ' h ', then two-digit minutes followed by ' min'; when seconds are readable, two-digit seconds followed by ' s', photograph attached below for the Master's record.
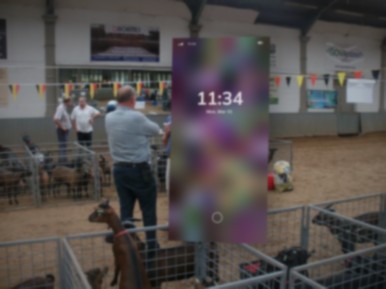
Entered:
11 h 34 min
